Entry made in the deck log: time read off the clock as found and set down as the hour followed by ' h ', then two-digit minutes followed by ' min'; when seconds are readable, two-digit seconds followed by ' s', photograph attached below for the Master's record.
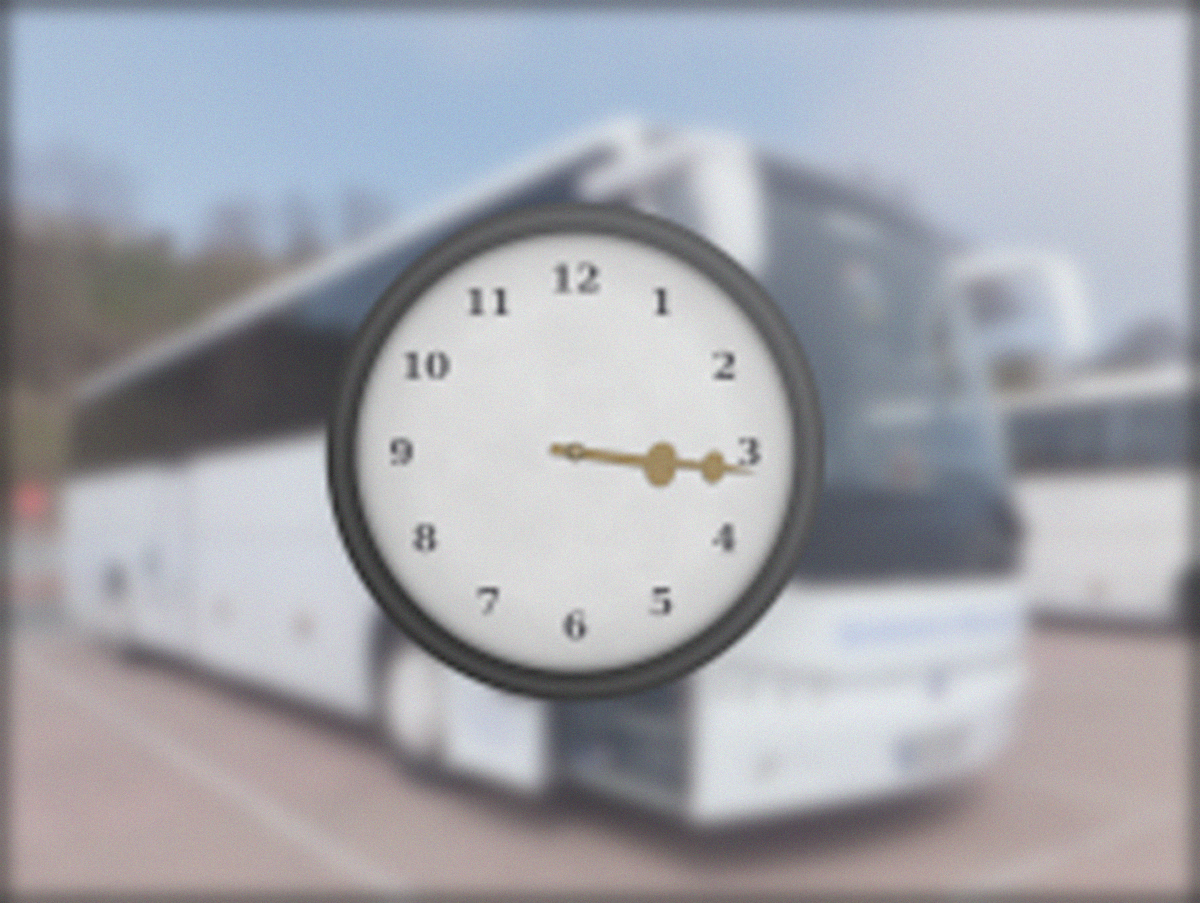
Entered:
3 h 16 min
